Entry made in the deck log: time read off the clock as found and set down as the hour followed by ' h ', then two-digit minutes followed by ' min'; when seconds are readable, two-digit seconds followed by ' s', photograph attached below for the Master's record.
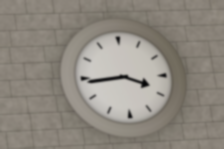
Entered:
3 h 44 min
